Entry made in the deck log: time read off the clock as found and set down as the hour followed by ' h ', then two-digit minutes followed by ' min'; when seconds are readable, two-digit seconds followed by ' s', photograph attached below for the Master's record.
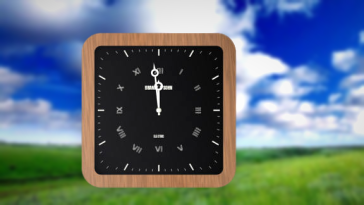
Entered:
11 h 59 min
